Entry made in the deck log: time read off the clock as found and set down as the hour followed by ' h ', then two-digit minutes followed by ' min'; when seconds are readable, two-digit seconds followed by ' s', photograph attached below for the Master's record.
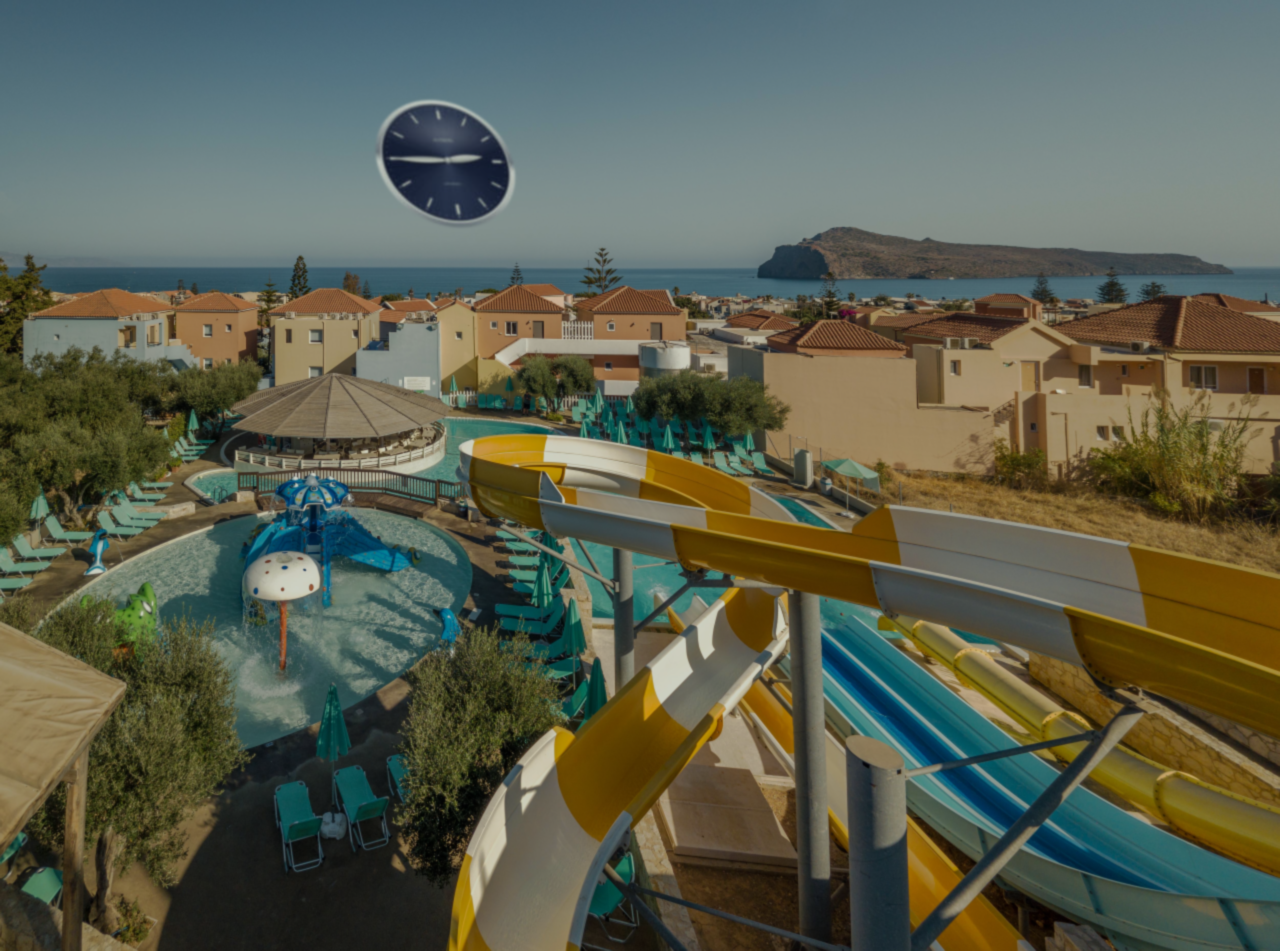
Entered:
2 h 45 min
